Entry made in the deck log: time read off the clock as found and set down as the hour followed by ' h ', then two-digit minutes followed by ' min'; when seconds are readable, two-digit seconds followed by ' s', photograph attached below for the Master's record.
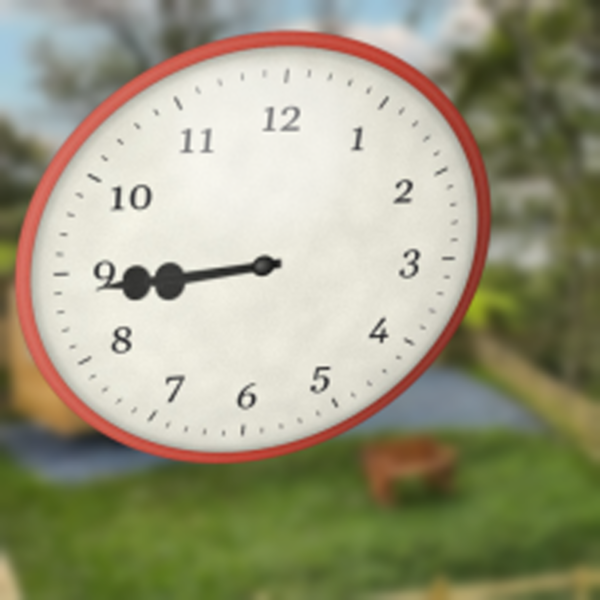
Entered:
8 h 44 min
